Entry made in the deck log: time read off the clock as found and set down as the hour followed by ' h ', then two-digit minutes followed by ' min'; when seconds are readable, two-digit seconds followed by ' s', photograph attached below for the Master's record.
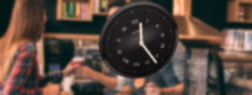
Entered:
12 h 27 min
